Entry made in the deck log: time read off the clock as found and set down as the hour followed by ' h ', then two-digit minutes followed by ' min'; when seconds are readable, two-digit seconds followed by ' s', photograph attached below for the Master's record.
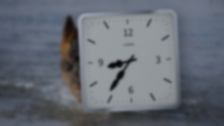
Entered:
8 h 36 min
